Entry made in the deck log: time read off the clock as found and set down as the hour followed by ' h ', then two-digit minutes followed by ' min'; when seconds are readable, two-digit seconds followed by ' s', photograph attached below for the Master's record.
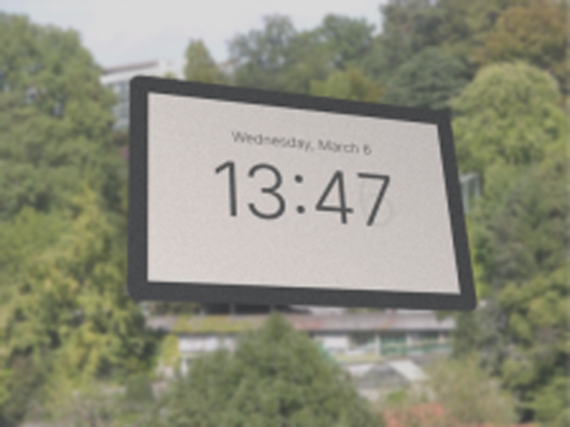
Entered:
13 h 47 min
